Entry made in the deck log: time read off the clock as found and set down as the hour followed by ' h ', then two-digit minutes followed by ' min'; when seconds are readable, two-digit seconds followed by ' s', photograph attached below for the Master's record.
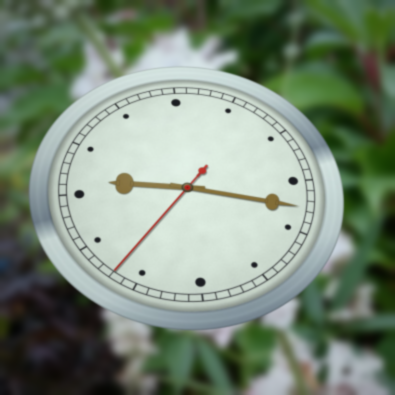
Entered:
9 h 17 min 37 s
